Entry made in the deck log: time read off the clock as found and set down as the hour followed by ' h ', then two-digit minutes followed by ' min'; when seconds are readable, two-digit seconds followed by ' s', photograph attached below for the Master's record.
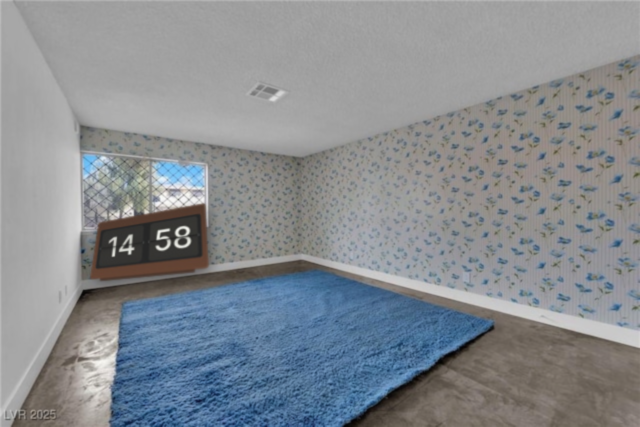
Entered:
14 h 58 min
